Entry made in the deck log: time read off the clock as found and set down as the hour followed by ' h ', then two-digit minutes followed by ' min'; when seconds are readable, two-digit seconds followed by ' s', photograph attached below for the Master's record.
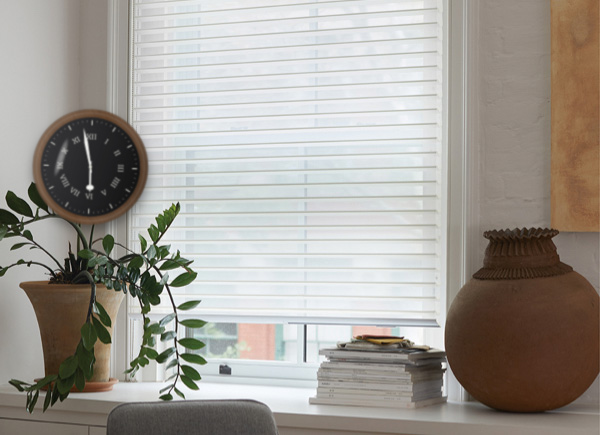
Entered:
5 h 58 min
